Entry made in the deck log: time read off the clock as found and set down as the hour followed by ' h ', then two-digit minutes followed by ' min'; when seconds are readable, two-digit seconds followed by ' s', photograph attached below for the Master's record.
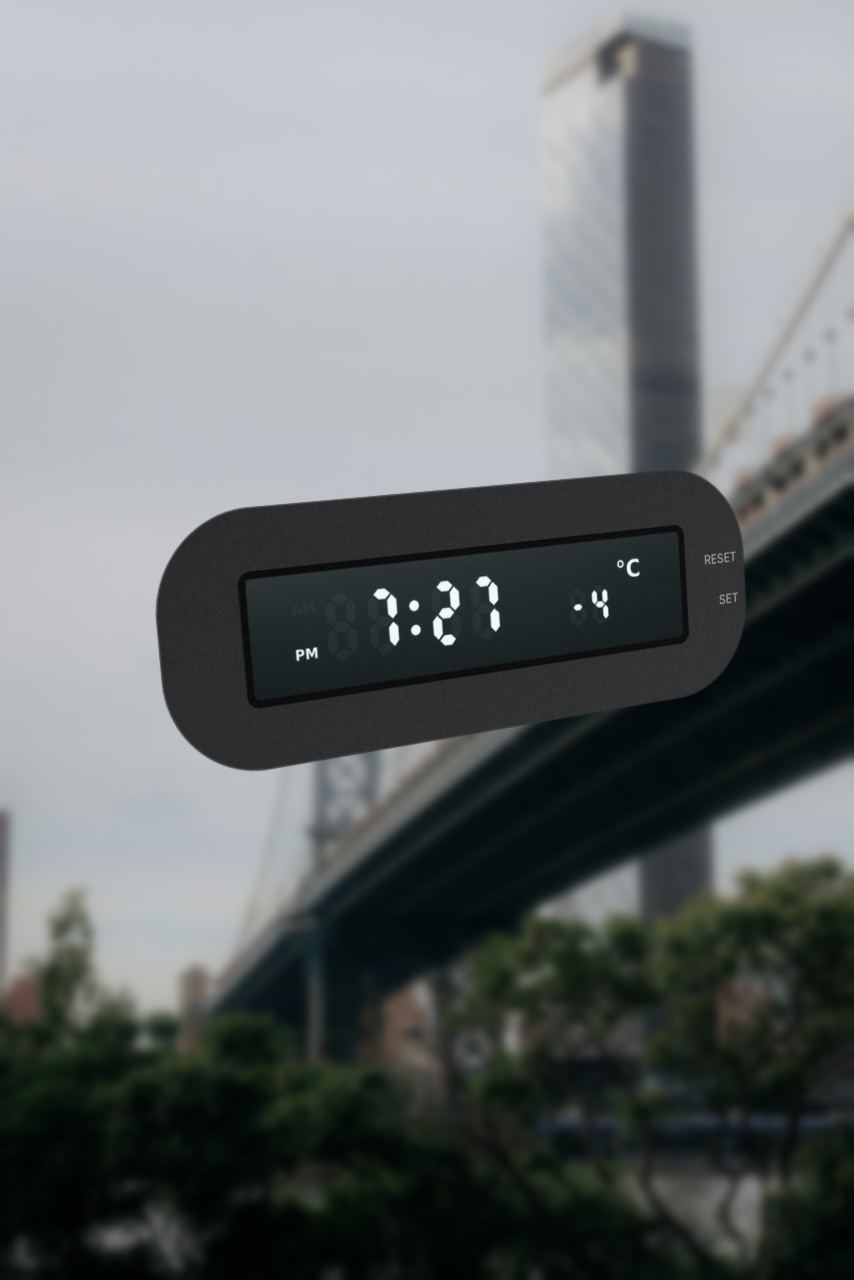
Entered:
7 h 27 min
